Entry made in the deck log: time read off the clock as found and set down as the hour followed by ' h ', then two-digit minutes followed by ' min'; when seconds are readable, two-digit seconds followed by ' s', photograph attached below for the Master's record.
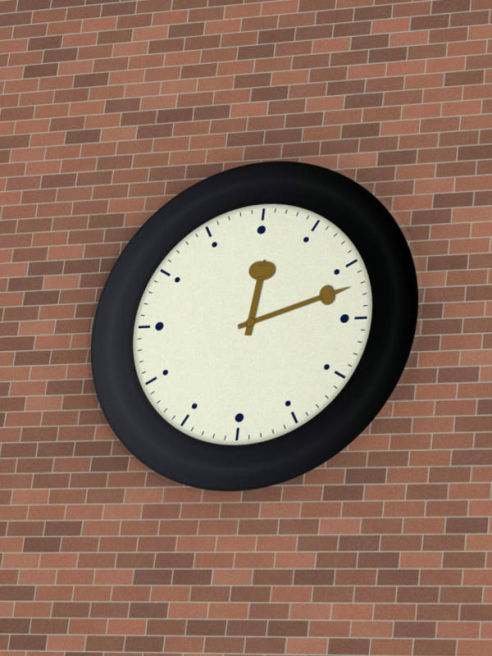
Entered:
12 h 12 min
